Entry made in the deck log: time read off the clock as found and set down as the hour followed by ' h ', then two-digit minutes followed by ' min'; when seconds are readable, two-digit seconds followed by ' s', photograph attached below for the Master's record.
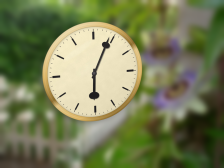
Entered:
6 h 04 min
